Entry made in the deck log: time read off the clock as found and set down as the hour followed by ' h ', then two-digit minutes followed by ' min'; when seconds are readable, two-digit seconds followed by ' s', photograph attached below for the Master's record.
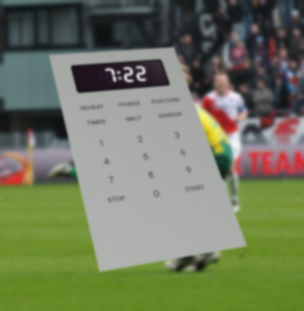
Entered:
7 h 22 min
